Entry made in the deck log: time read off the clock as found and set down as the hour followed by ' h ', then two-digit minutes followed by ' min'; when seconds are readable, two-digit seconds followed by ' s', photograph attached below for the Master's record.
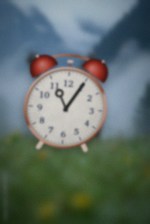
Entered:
11 h 05 min
